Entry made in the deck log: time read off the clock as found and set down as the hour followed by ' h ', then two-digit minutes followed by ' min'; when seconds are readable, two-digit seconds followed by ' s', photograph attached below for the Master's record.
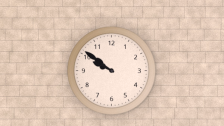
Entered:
9 h 51 min
